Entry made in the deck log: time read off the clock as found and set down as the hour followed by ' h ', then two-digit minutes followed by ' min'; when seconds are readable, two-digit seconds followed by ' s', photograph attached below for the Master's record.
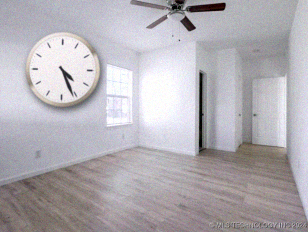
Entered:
4 h 26 min
